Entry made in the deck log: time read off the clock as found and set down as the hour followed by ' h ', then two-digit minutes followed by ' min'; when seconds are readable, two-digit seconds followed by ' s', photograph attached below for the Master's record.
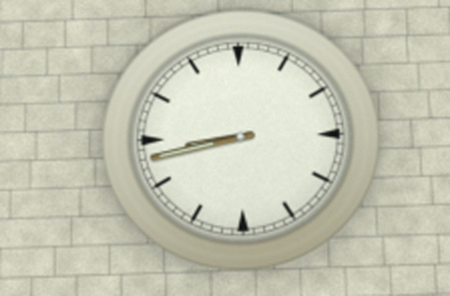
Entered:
8 h 43 min
